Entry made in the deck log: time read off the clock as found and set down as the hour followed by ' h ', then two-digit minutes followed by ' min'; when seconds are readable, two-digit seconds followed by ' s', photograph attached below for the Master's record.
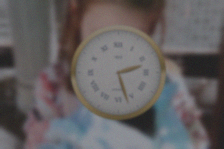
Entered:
2 h 27 min
